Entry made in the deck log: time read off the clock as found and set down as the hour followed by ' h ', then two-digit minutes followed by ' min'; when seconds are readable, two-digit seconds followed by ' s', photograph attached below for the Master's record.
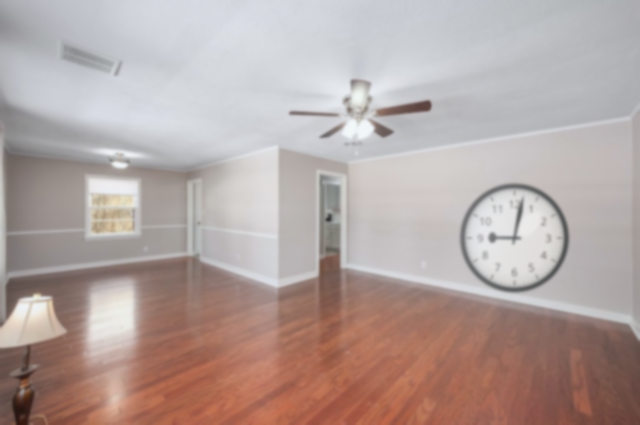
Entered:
9 h 02 min
